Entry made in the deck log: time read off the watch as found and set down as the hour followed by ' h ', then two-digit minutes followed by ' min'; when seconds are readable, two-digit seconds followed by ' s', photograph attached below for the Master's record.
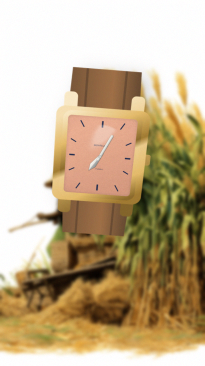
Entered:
7 h 04 min
